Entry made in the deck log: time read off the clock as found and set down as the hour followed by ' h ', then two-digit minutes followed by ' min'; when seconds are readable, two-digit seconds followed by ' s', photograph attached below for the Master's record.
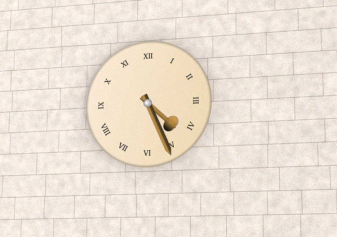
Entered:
4 h 26 min
